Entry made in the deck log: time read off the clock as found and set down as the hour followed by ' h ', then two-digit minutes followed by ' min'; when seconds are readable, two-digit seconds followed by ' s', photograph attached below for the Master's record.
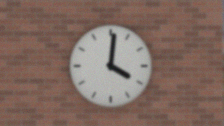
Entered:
4 h 01 min
